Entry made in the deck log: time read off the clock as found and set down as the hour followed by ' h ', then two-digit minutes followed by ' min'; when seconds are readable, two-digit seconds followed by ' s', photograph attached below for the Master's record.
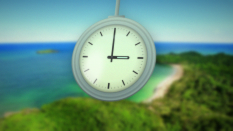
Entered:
3 h 00 min
